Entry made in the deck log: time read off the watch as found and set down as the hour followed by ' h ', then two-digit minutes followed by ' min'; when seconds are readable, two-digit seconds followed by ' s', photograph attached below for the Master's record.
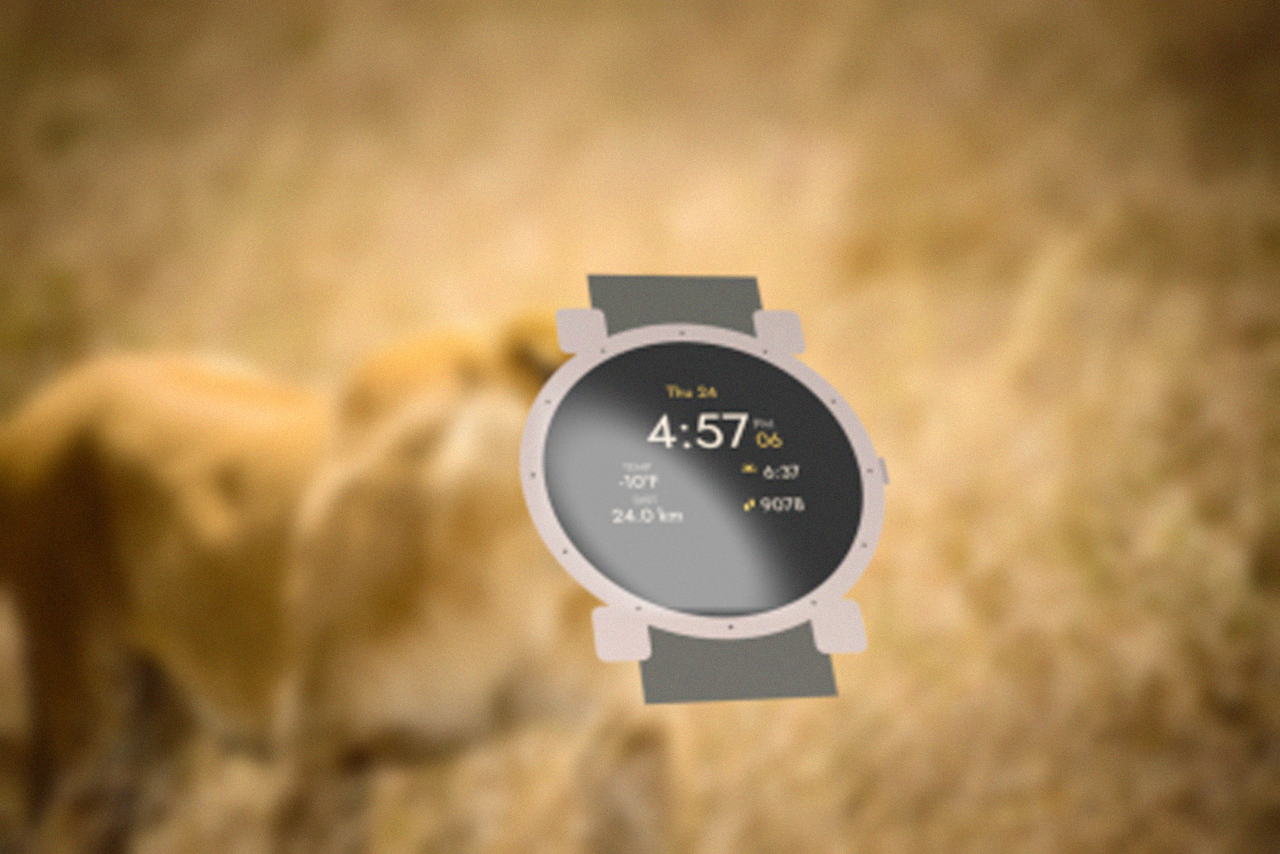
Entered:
4 h 57 min
